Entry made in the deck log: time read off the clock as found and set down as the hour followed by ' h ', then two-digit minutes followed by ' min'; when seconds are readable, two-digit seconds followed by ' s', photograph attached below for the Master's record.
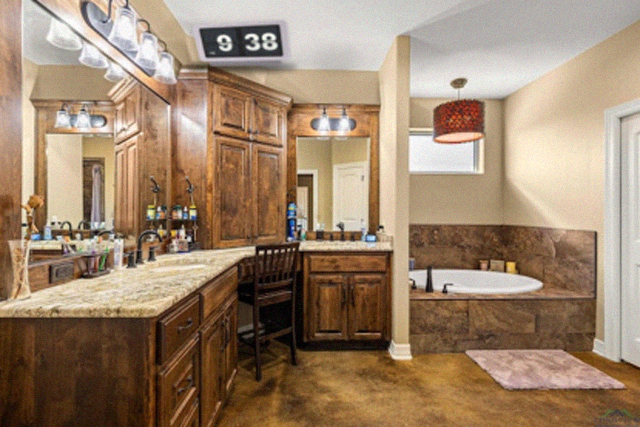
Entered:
9 h 38 min
